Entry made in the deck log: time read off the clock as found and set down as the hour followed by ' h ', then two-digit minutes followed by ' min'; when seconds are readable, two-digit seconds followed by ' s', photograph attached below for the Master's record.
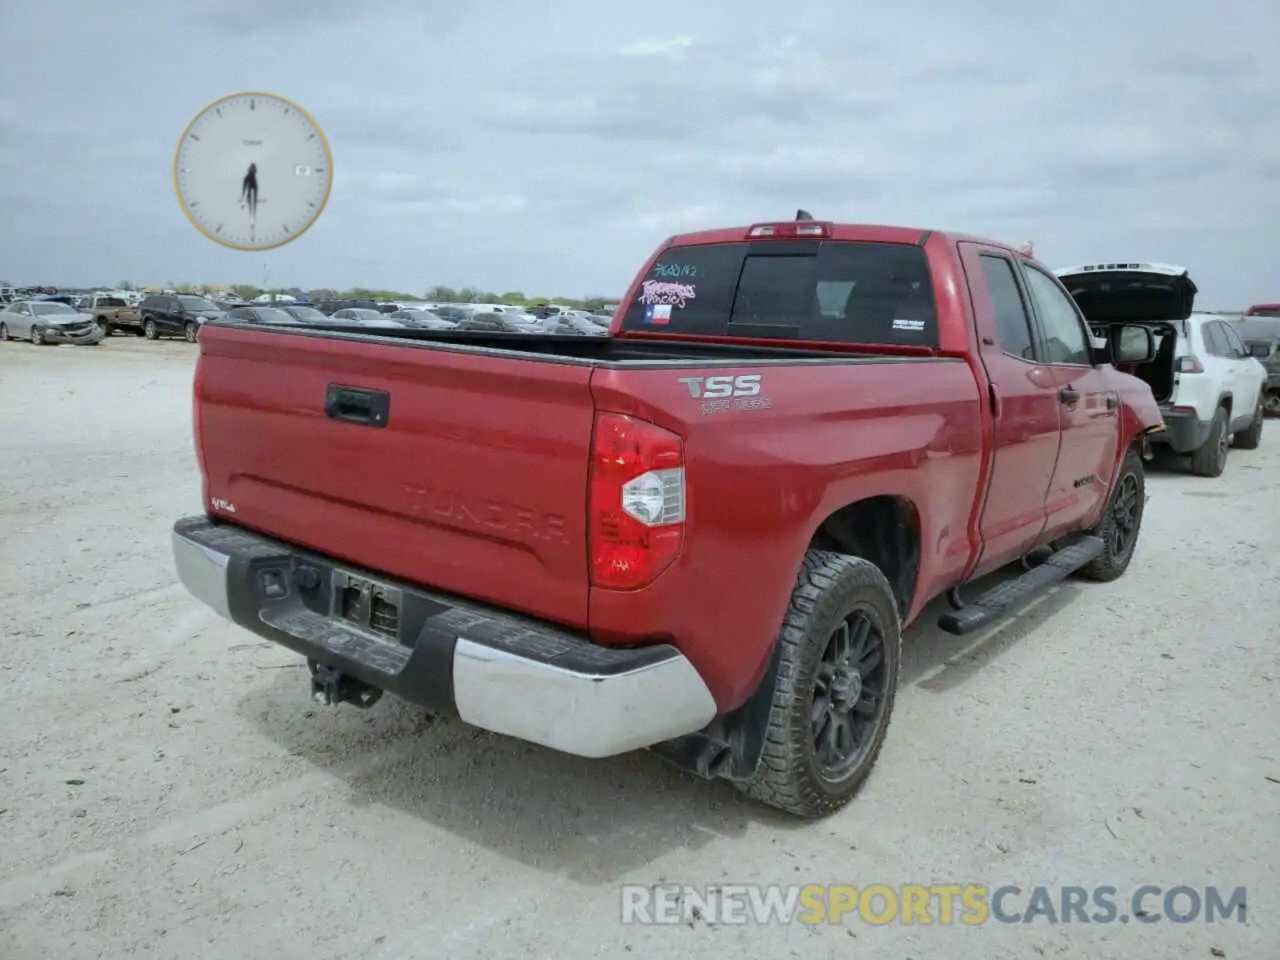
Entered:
6 h 30 min
